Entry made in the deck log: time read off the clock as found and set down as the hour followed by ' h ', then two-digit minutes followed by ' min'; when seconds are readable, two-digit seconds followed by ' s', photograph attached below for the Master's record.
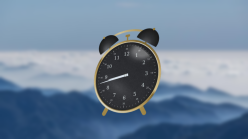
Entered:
8 h 43 min
